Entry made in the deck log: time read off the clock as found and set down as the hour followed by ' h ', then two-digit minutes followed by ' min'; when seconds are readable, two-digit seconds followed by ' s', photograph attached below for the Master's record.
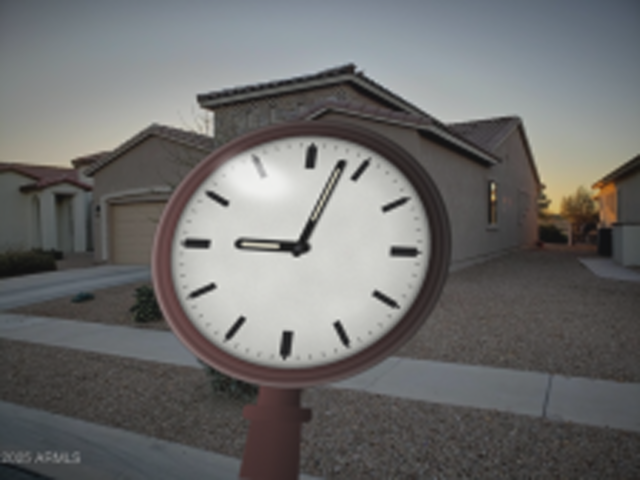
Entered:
9 h 03 min
